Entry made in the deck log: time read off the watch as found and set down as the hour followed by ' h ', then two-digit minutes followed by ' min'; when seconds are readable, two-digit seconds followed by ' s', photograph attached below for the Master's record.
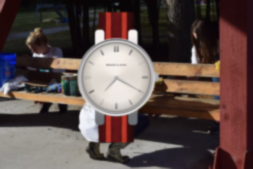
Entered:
7 h 20 min
